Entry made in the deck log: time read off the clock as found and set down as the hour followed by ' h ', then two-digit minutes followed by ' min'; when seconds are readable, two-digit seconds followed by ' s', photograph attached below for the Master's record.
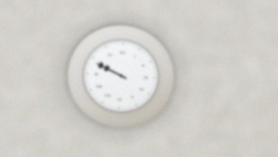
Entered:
9 h 49 min
